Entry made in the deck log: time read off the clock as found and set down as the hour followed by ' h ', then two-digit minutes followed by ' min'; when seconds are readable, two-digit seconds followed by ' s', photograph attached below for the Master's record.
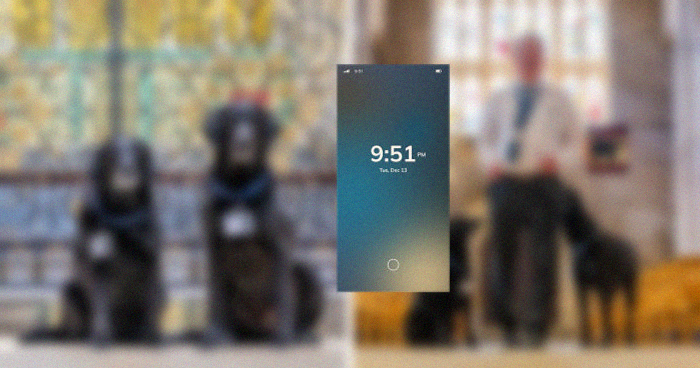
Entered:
9 h 51 min
